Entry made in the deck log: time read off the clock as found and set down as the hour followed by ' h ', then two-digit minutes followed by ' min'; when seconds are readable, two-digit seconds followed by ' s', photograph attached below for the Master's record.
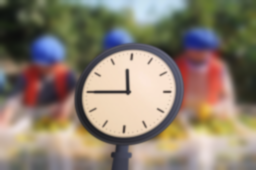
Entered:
11 h 45 min
